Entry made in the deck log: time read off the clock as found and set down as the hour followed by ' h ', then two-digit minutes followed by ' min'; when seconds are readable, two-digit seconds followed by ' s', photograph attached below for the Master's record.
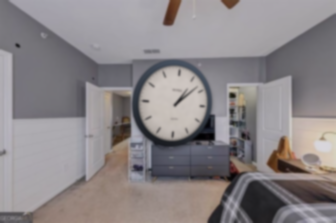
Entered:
1 h 08 min
